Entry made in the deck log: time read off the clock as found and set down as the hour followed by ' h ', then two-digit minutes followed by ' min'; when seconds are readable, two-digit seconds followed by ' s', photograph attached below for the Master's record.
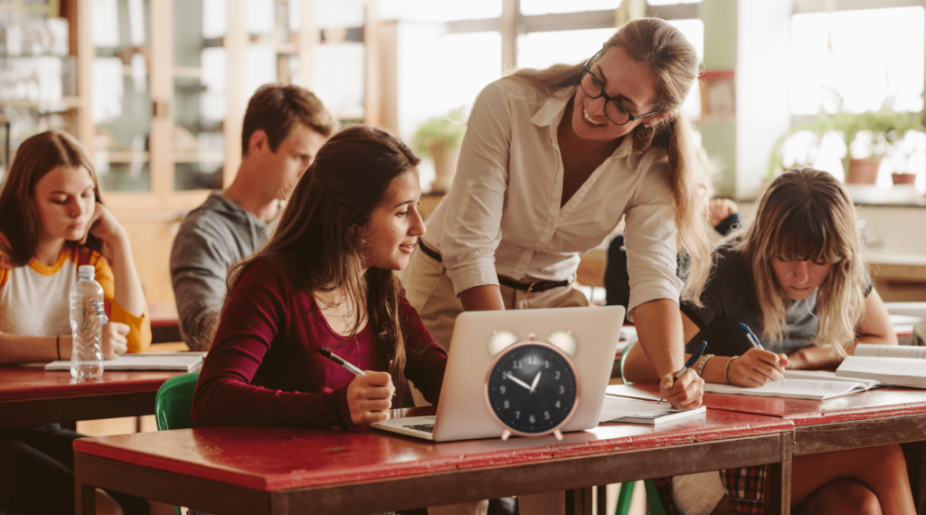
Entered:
12 h 50 min
